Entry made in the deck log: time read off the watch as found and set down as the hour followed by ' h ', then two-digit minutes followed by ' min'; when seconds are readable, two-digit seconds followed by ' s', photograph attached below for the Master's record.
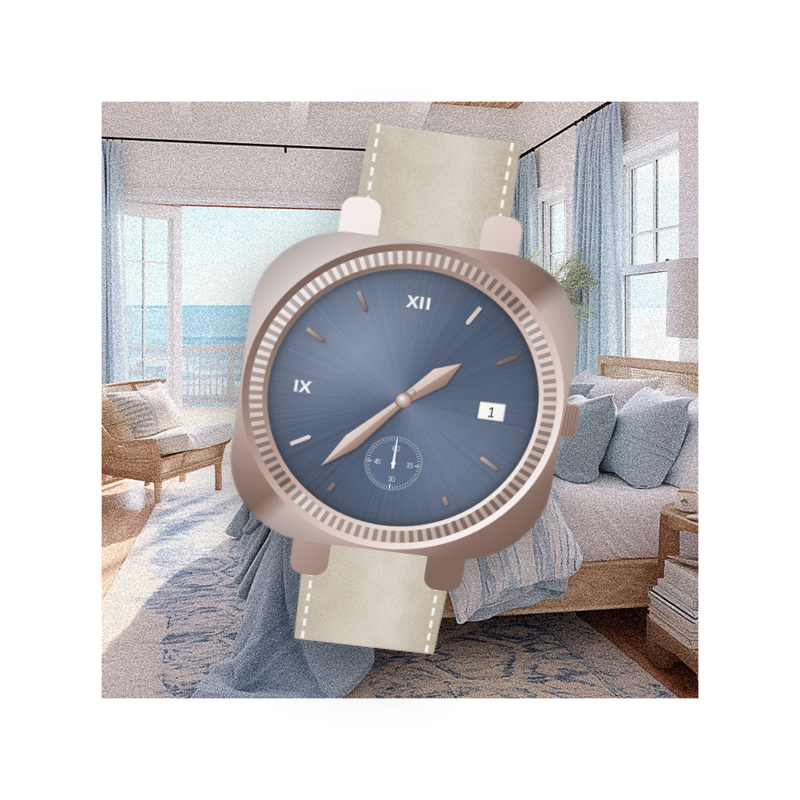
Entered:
1 h 37 min
